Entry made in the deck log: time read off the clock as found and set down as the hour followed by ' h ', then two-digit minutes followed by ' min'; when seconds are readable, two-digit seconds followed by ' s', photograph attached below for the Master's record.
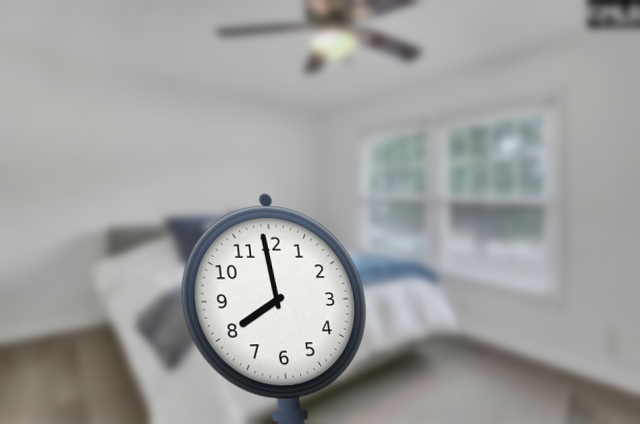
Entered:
7 h 59 min
